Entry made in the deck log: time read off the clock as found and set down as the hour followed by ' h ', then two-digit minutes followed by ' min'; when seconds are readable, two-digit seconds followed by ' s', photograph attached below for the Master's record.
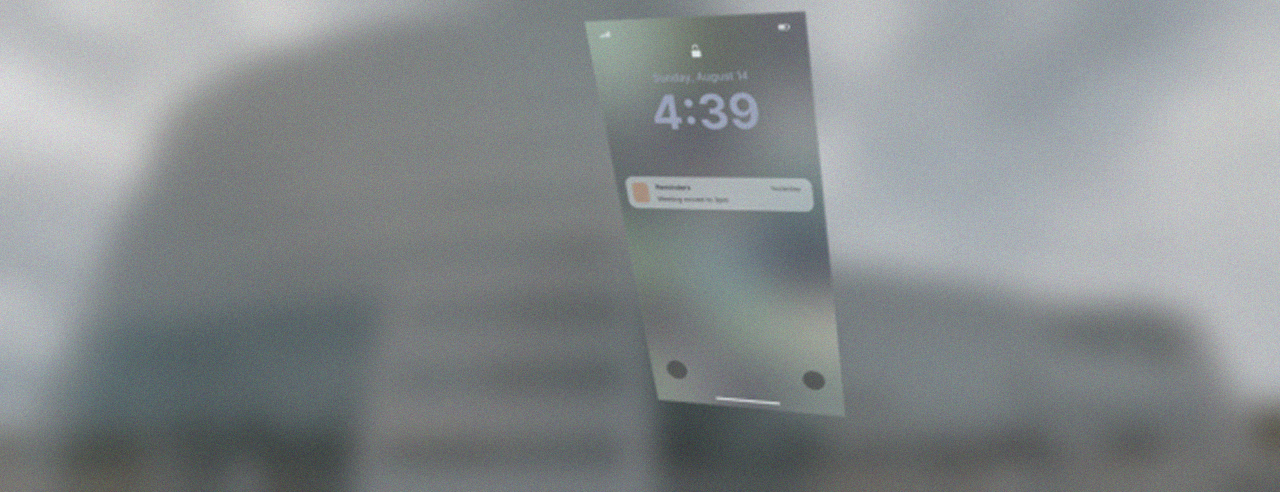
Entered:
4 h 39 min
